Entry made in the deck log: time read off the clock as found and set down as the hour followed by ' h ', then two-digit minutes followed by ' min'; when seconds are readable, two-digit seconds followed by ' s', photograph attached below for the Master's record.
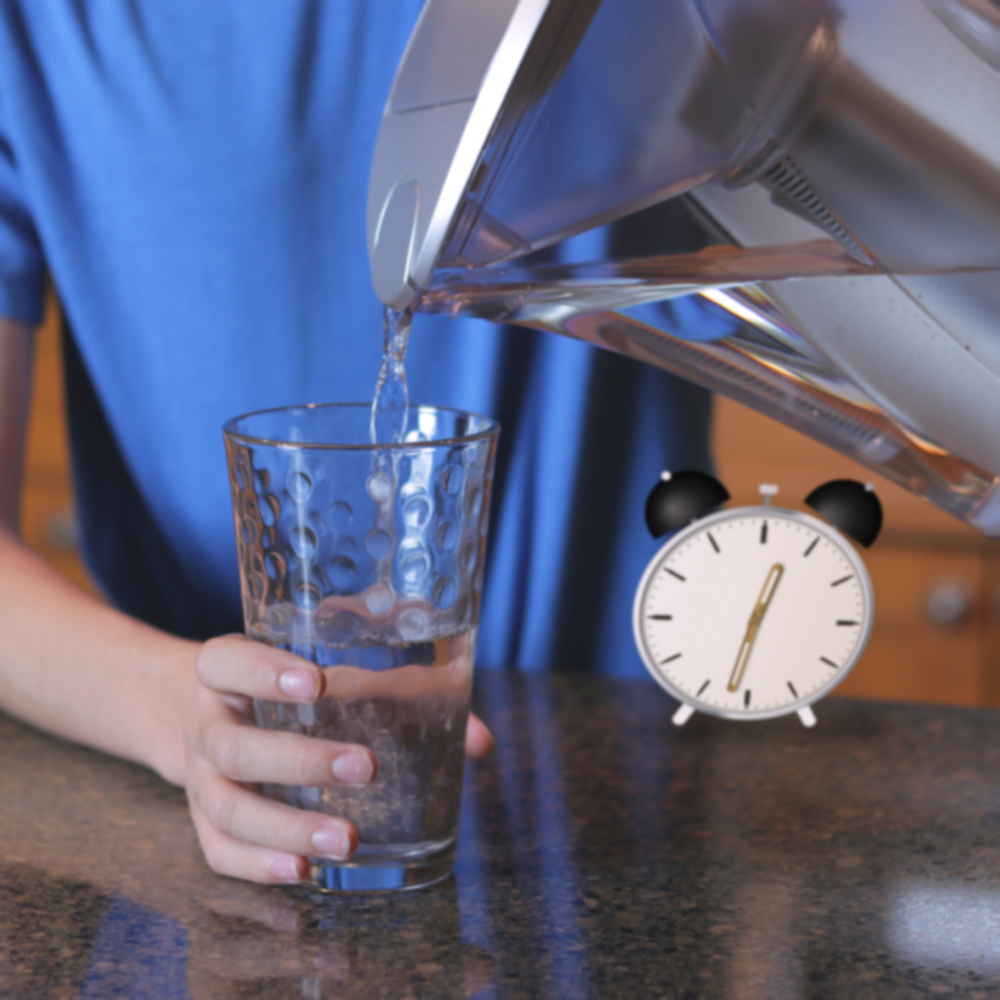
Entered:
12 h 32 min
